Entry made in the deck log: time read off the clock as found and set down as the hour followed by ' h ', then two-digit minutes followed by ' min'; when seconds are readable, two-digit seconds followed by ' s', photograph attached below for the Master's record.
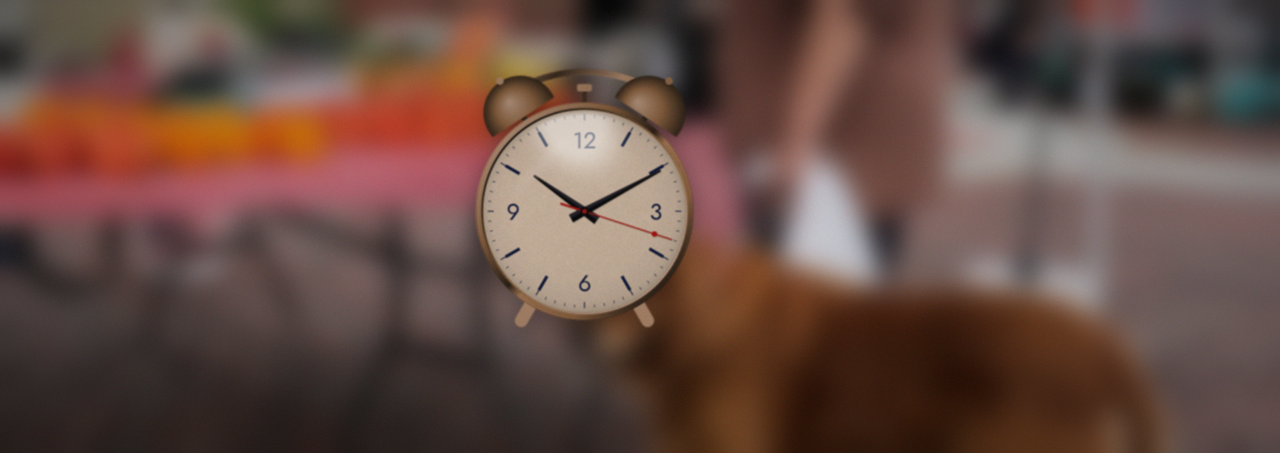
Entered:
10 h 10 min 18 s
